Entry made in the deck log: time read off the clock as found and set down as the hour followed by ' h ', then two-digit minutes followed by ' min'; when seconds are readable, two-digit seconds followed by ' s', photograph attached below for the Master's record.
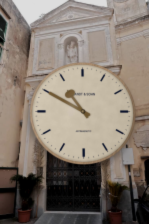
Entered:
10 h 50 min
